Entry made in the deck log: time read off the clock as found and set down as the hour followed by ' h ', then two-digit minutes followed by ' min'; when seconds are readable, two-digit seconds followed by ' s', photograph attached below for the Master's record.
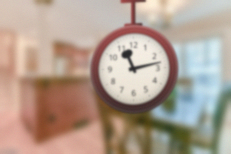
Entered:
11 h 13 min
